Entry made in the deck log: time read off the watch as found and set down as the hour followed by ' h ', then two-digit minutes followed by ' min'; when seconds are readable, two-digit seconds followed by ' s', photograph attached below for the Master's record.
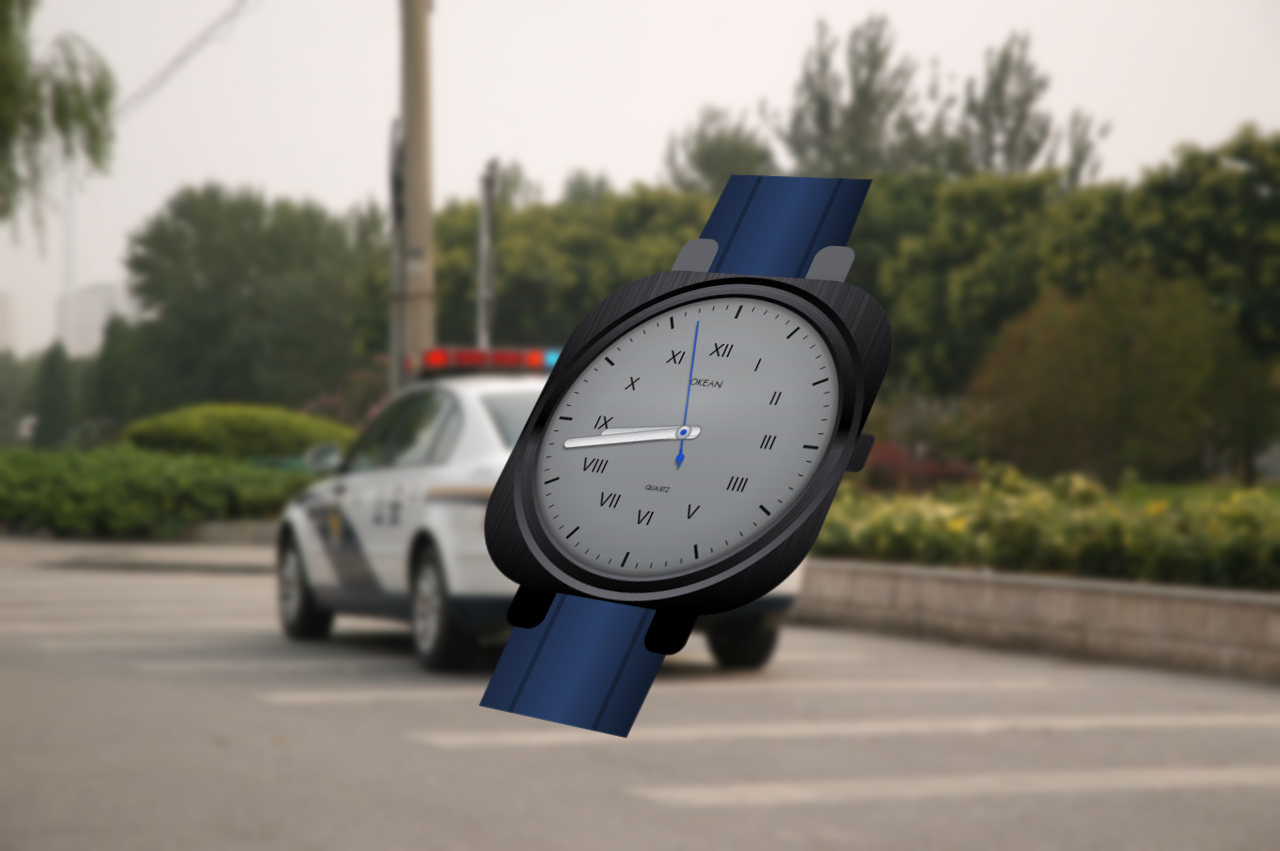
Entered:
8 h 42 min 57 s
